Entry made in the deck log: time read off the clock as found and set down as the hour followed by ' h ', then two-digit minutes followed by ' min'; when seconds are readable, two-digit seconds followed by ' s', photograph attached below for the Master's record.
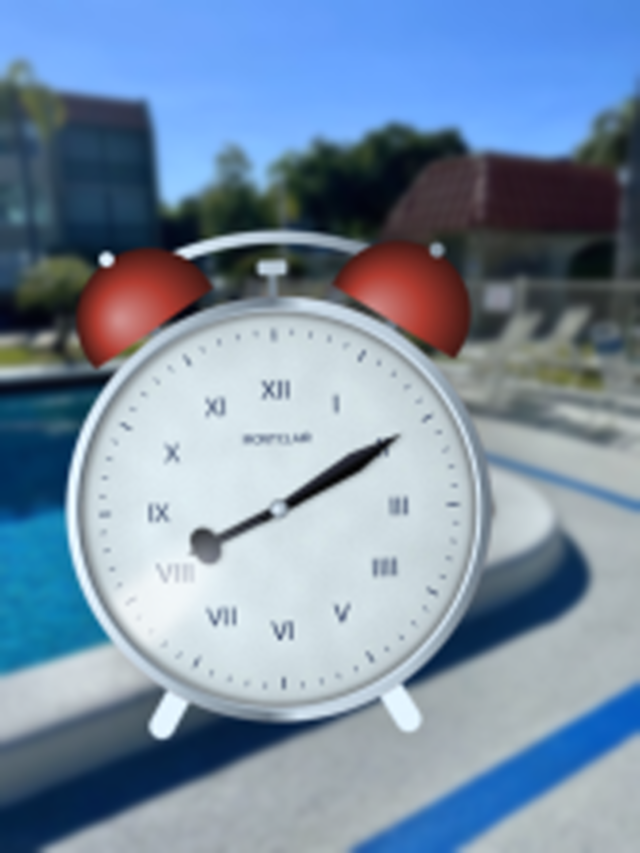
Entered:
8 h 10 min
